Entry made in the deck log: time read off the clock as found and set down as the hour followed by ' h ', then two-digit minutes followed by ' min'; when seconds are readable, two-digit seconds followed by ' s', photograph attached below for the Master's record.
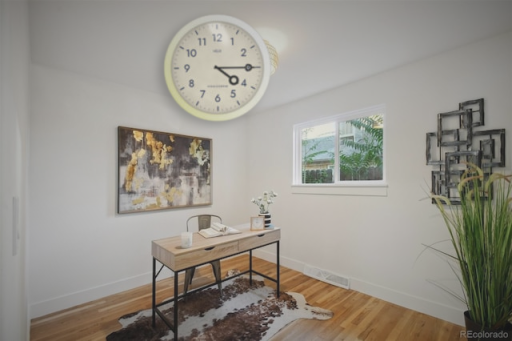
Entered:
4 h 15 min
